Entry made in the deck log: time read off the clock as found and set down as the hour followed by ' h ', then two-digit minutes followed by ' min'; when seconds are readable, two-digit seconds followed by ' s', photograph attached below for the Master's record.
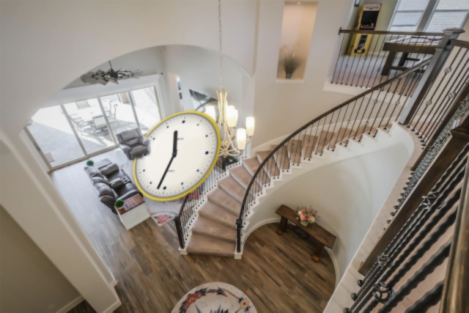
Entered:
11 h 32 min
